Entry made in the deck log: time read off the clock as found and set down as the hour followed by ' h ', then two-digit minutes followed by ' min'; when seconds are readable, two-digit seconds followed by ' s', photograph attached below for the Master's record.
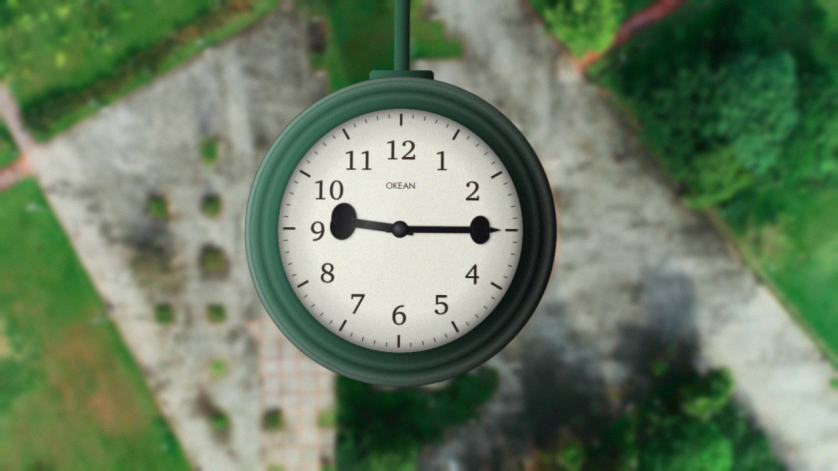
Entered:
9 h 15 min
